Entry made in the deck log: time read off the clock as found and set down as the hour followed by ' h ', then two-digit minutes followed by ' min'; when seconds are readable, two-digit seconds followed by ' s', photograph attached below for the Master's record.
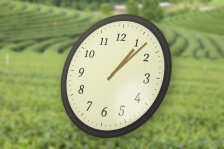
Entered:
1 h 07 min
